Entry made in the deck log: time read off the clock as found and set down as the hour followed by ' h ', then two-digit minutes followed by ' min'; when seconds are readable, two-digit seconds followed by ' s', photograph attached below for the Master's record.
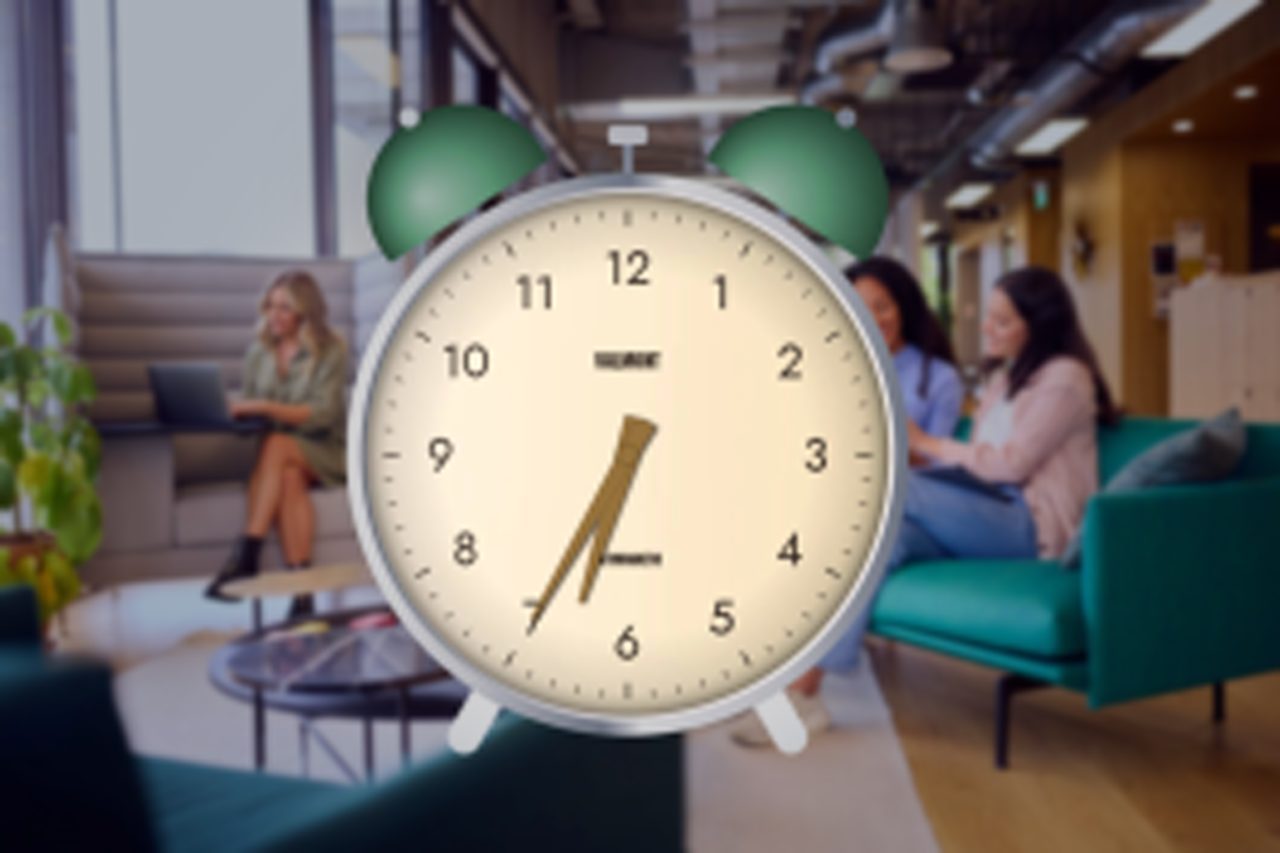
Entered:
6 h 35 min
